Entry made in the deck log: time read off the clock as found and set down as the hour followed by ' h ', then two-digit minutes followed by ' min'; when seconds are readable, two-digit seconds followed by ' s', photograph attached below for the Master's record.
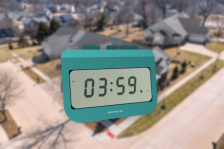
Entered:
3 h 59 min
